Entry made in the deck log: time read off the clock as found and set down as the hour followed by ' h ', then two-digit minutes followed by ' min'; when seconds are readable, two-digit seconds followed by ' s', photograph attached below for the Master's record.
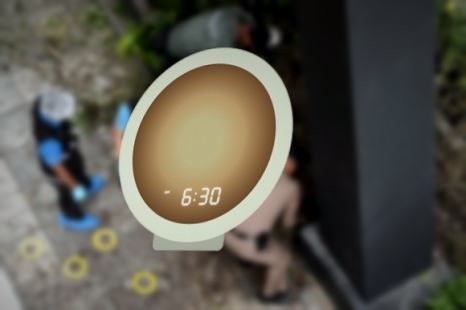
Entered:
6 h 30 min
